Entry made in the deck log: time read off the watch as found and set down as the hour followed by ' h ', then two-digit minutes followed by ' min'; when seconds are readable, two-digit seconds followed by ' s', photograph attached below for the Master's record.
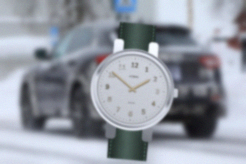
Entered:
1 h 51 min
